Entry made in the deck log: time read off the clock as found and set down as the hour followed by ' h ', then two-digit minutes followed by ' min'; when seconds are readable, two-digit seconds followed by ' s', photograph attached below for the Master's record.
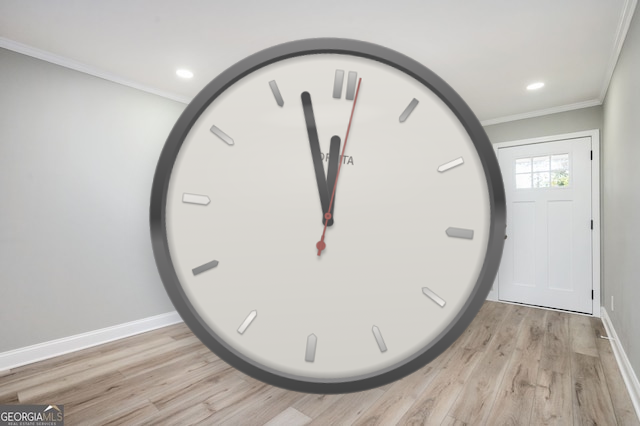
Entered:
11 h 57 min 01 s
